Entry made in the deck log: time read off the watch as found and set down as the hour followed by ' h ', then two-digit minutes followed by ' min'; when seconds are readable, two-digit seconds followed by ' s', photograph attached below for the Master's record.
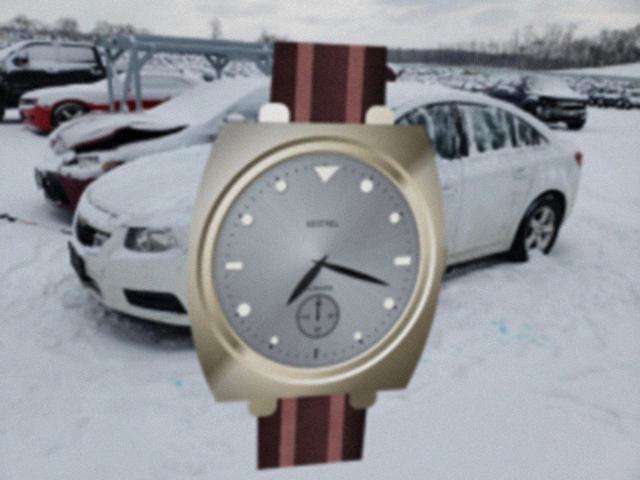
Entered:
7 h 18 min
